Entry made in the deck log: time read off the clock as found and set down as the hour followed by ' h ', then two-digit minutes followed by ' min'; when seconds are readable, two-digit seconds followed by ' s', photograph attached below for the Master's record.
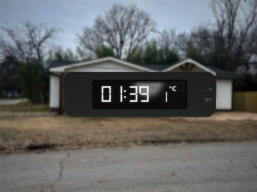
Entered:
1 h 39 min
